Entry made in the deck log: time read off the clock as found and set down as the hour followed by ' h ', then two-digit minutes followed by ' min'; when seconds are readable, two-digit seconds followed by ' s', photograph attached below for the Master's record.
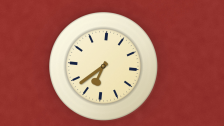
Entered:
6 h 38 min
